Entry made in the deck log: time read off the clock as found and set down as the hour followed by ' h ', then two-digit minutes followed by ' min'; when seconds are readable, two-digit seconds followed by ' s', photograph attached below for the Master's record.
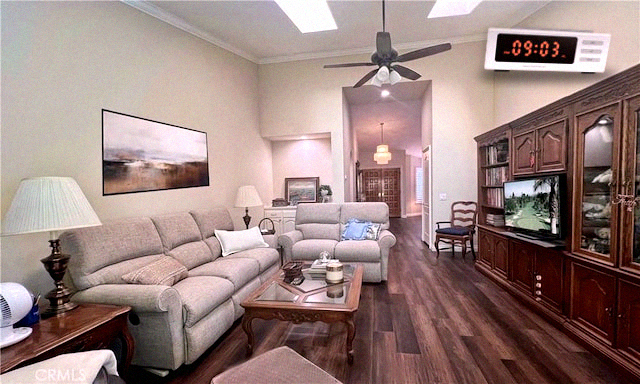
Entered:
9 h 03 min
